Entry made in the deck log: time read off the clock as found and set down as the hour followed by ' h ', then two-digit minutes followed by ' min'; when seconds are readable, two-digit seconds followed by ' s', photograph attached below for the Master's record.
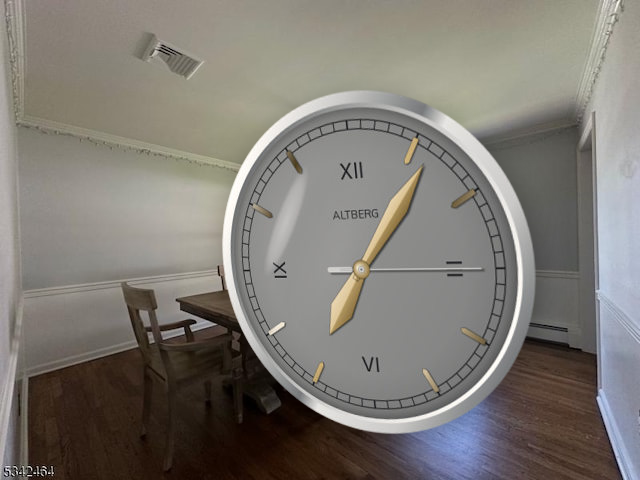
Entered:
7 h 06 min 15 s
